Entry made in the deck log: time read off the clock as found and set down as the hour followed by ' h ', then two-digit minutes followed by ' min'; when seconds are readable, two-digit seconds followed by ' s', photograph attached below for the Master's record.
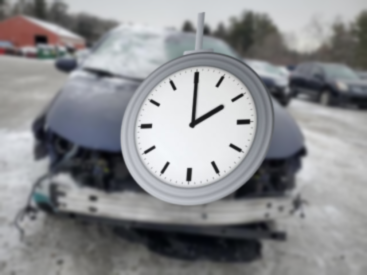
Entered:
2 h 00 min
